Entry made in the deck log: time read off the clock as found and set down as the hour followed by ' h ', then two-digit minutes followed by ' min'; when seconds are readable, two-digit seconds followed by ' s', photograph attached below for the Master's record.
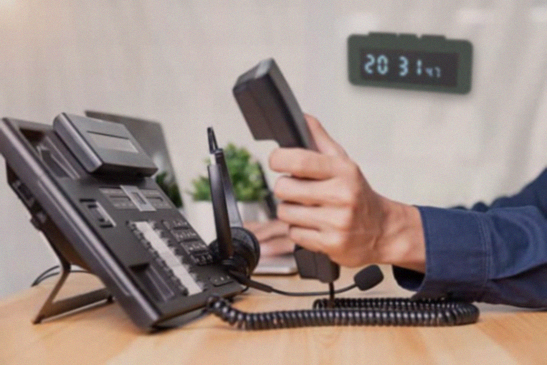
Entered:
20 h 31 min
